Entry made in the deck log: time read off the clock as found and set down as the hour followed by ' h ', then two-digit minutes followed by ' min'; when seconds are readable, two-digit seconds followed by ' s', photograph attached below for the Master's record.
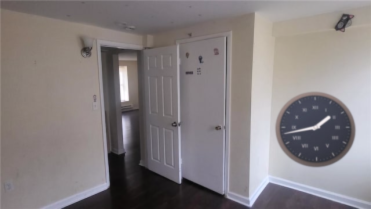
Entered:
1 h 43 min
